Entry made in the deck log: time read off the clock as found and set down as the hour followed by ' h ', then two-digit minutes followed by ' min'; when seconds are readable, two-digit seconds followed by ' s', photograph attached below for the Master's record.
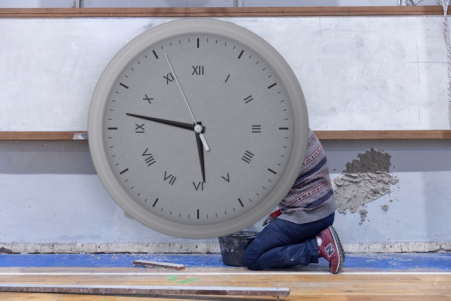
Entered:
5 h 46 min 56 s
